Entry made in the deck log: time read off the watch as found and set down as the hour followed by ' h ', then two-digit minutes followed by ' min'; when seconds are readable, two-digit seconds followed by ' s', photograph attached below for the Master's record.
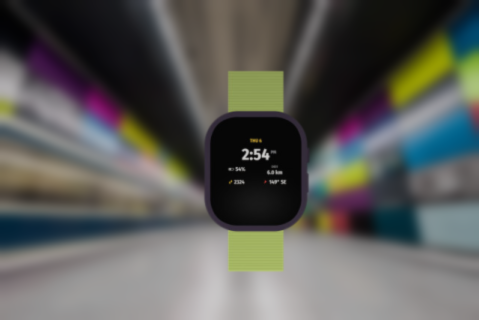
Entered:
2 h 54 min
